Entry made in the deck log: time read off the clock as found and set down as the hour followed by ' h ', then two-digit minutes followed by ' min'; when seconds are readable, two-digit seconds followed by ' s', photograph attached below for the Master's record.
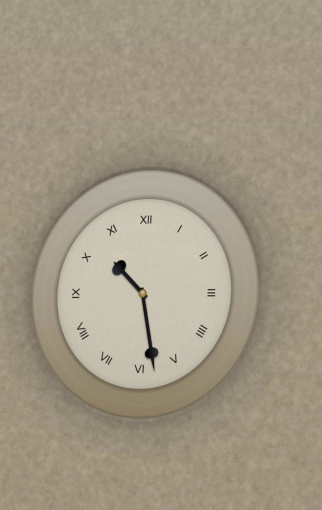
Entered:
10 h 28 min
